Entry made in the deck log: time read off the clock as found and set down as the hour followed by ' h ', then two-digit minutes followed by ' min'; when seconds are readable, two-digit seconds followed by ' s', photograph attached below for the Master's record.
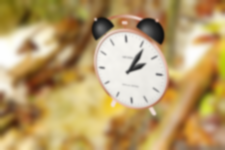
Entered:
2 h 06 min
